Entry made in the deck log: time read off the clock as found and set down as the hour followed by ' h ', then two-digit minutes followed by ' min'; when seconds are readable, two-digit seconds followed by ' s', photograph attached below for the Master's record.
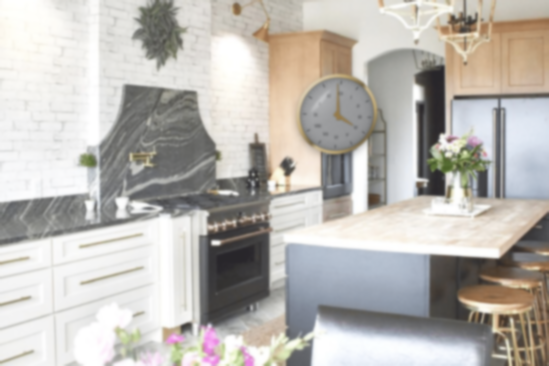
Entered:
3 h 59 min
